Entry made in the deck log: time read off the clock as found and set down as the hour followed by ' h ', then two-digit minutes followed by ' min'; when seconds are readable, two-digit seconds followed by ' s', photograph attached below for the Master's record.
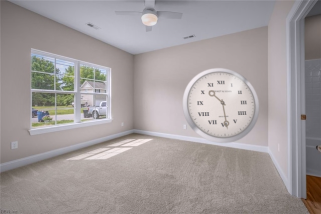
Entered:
10 h 29 min
